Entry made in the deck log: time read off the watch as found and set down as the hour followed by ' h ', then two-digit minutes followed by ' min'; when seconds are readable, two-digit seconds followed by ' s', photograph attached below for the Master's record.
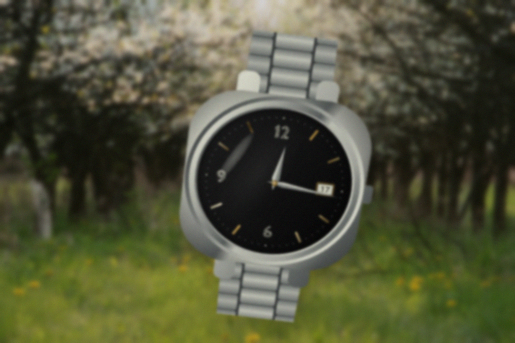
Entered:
12 h 16 min
